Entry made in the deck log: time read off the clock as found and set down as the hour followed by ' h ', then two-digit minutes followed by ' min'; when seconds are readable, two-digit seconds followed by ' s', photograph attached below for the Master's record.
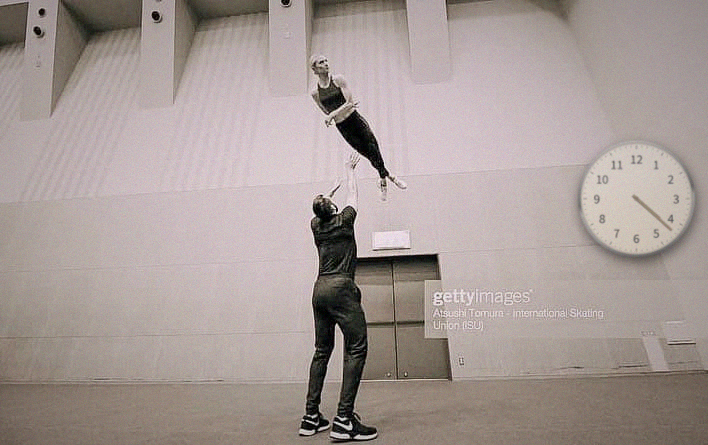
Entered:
4 h 22 min
